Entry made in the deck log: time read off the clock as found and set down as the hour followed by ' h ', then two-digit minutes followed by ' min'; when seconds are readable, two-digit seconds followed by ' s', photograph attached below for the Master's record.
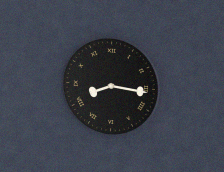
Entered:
8 h 16 min
